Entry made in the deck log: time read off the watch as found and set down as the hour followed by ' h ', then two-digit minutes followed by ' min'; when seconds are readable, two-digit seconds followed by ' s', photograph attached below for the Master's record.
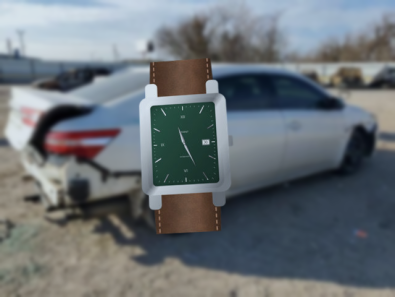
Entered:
11 h 26 min
